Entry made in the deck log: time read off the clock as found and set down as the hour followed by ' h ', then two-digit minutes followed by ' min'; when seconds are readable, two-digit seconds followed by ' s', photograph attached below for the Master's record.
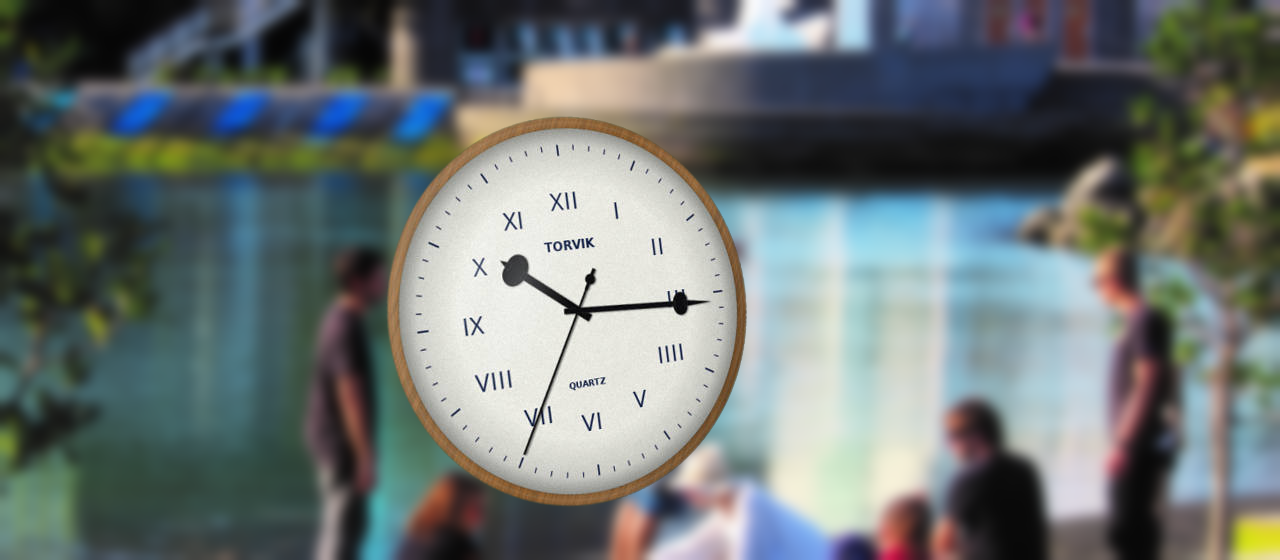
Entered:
10 h 15 min 35 s
